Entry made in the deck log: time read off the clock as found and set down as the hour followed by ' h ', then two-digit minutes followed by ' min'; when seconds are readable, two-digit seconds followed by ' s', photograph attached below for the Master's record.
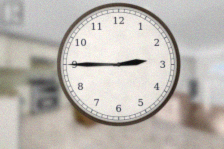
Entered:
2 h 45 min
